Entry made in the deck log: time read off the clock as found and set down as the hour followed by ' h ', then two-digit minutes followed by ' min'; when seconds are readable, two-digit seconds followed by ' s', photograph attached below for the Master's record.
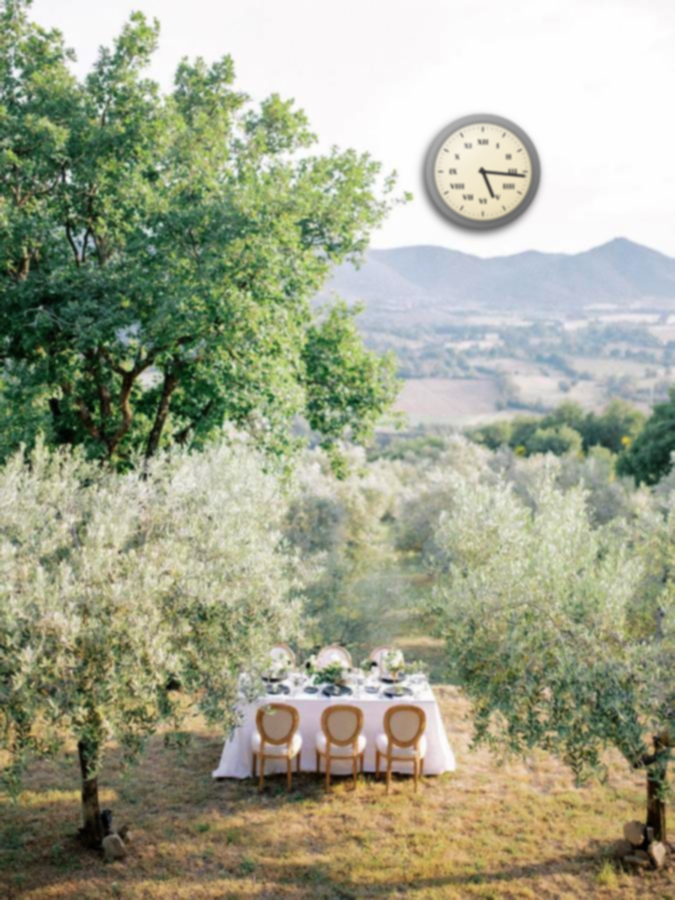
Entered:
5 h 16 min
